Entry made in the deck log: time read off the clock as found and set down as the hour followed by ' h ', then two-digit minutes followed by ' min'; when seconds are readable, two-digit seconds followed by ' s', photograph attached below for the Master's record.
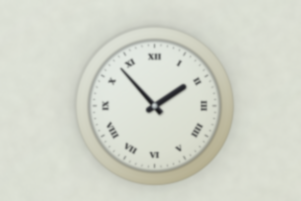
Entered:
1 h 53 min
